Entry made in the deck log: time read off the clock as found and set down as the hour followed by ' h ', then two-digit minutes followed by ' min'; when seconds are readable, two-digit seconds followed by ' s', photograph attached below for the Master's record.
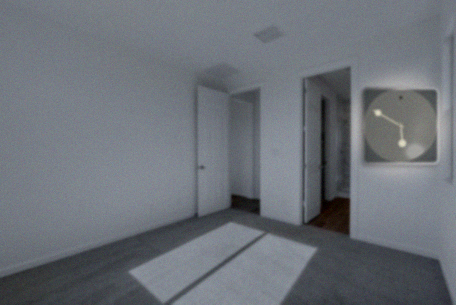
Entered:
5 h 50 min
